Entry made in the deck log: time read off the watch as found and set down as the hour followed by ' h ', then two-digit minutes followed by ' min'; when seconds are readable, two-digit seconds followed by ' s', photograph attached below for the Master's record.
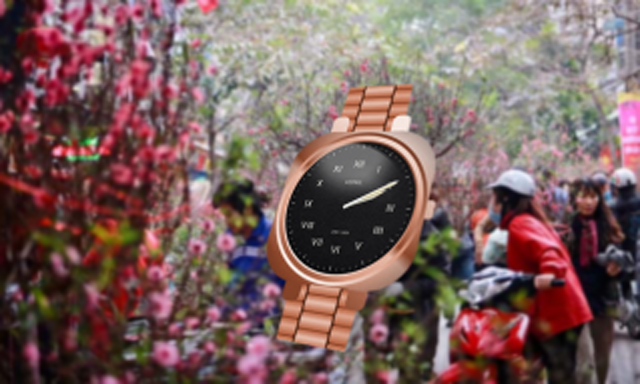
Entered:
2 h 10 min
